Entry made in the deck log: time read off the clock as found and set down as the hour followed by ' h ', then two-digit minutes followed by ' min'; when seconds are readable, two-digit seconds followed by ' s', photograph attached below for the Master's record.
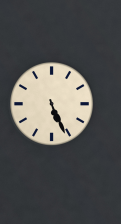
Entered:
5 h 26 min
